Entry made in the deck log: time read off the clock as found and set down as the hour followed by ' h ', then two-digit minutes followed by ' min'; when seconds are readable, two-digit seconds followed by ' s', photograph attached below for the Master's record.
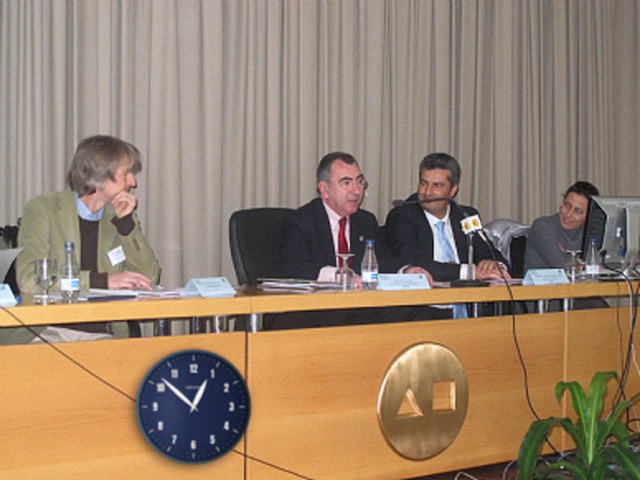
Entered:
12 h 52 min
